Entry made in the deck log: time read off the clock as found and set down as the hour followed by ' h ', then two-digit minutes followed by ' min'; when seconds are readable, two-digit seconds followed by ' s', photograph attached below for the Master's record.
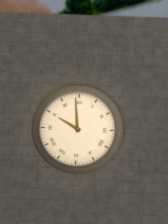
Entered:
9 h 59 min
